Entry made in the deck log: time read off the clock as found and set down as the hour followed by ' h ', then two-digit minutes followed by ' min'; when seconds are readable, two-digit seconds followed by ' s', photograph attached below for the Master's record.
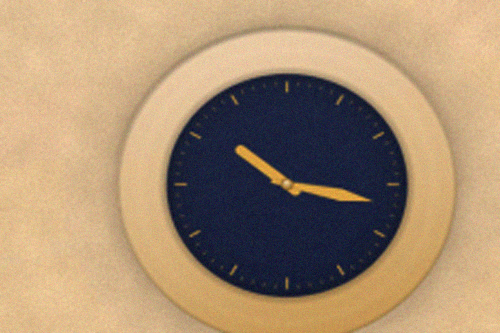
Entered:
10 h 17 min
